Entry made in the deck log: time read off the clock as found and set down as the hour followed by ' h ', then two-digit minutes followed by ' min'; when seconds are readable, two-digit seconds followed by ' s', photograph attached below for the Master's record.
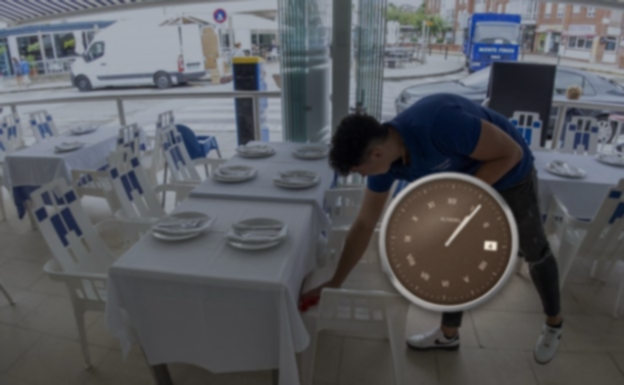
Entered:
1 h 06 min
